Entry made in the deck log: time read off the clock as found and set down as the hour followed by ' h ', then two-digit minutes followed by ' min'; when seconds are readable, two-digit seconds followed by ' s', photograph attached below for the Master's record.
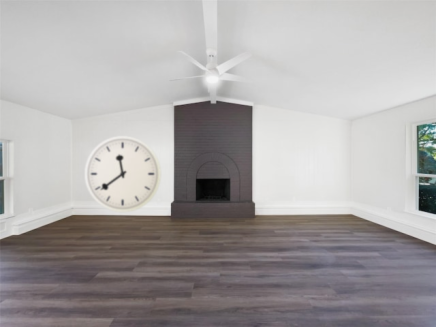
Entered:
11 h 39 min
